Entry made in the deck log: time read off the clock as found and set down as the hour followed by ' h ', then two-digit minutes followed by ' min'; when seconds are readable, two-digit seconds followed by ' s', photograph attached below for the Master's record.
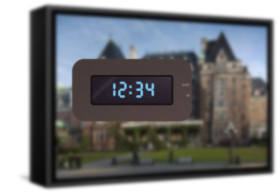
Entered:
12 h 34 min
